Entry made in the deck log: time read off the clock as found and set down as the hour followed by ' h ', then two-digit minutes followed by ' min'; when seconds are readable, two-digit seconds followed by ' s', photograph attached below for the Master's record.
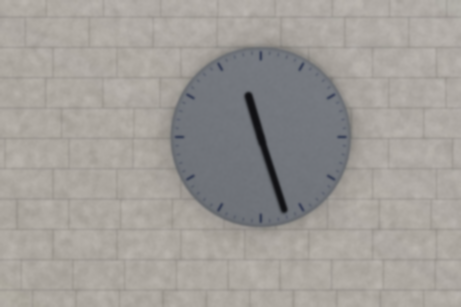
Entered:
11 h 27 min
